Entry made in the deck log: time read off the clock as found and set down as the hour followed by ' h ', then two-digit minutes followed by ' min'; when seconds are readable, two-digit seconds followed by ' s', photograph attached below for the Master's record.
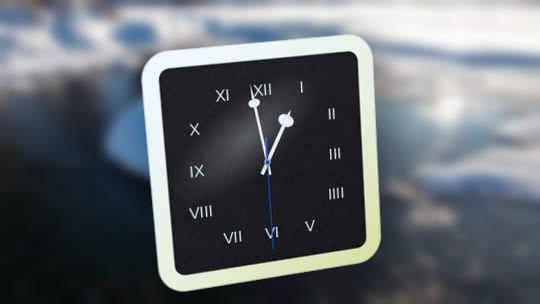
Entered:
12 h 58 min 30 s
